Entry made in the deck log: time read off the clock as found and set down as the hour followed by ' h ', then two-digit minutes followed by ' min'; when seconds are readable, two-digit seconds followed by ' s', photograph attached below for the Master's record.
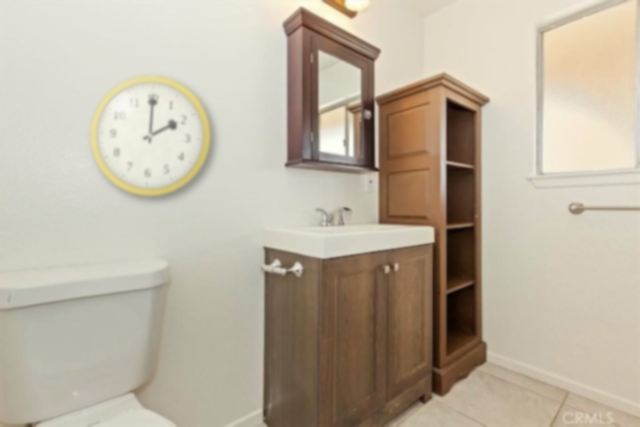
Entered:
2 h 00 min
